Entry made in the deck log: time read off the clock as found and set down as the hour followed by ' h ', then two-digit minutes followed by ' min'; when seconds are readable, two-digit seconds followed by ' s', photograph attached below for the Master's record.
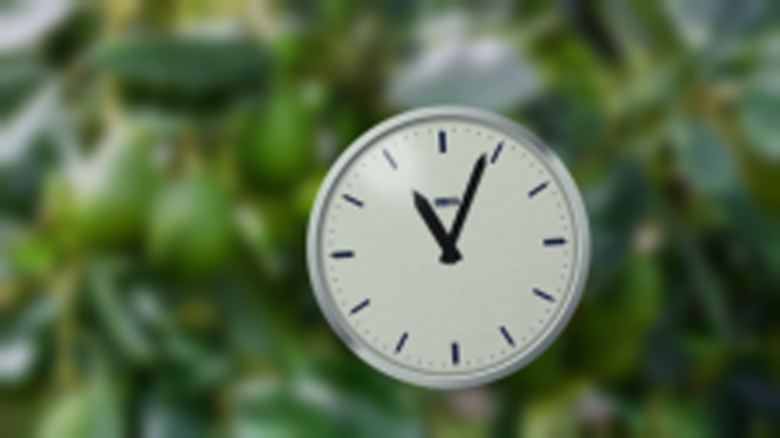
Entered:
11 h 04 min
